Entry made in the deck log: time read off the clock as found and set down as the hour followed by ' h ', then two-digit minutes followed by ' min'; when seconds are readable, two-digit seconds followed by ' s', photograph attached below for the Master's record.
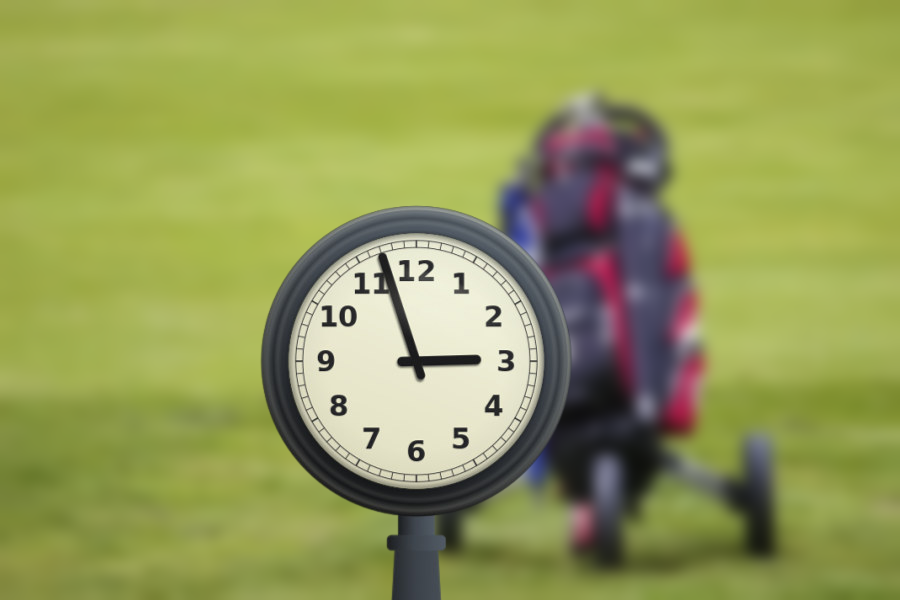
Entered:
2 h 57 min
